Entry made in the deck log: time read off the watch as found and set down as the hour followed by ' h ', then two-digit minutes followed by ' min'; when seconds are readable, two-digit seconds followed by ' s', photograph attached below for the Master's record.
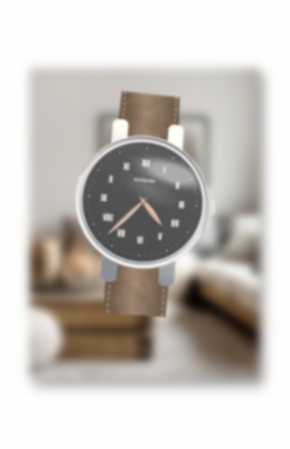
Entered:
4 h 37 min
